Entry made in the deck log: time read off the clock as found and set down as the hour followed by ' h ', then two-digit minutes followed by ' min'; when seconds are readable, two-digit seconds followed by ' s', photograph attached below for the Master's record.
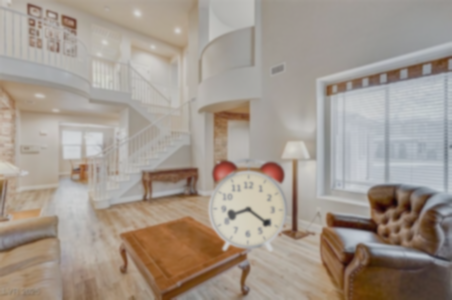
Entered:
8 h 21 min
